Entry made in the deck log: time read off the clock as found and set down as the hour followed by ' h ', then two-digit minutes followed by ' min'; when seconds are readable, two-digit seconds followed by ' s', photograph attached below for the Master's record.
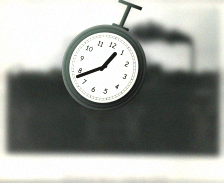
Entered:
12 h 38 min
